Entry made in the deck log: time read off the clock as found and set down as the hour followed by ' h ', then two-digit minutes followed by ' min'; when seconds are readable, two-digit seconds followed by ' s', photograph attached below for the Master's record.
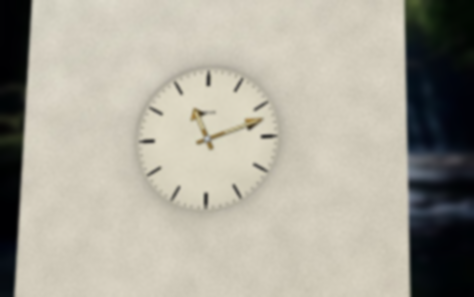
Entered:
11 h 12 min
